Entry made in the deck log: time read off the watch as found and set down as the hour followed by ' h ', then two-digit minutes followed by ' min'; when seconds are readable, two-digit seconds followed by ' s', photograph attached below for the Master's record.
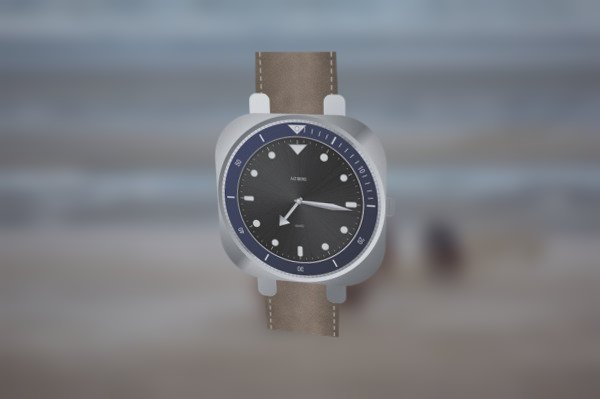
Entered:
7 h 16 min
